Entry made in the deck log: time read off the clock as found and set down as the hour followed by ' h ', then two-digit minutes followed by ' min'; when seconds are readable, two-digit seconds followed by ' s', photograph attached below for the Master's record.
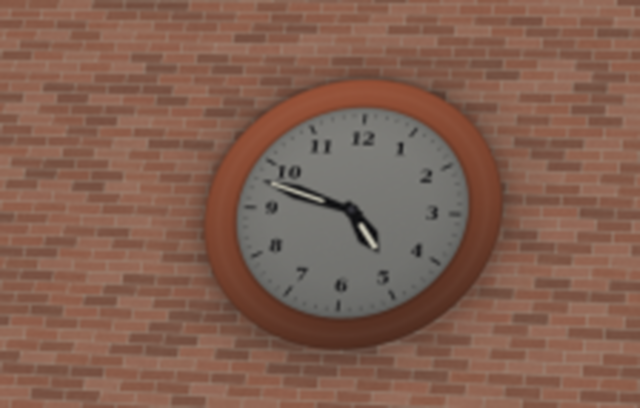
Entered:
4 h 48 min
